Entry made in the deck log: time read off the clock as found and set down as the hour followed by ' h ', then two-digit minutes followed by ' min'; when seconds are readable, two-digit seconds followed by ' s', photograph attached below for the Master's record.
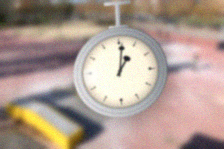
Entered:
1 h 01 min
